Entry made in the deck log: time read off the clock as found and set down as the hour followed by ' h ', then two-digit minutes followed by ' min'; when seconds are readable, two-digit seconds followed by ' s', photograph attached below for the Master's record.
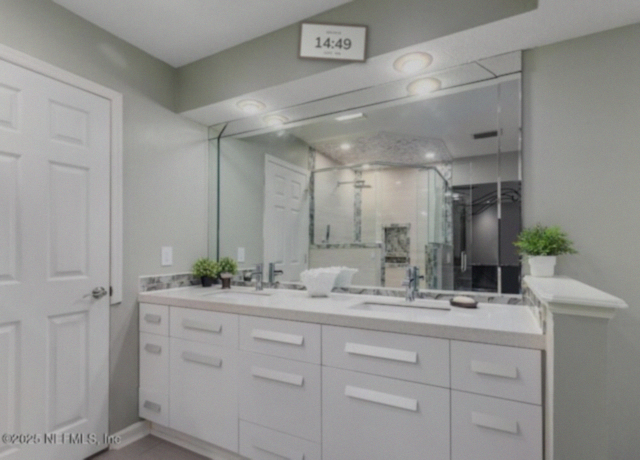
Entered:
14 h 49 min
